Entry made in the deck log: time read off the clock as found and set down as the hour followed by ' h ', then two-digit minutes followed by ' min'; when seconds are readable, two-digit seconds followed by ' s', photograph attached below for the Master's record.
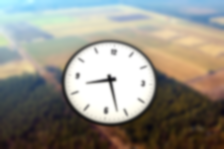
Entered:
8 h 27 min
